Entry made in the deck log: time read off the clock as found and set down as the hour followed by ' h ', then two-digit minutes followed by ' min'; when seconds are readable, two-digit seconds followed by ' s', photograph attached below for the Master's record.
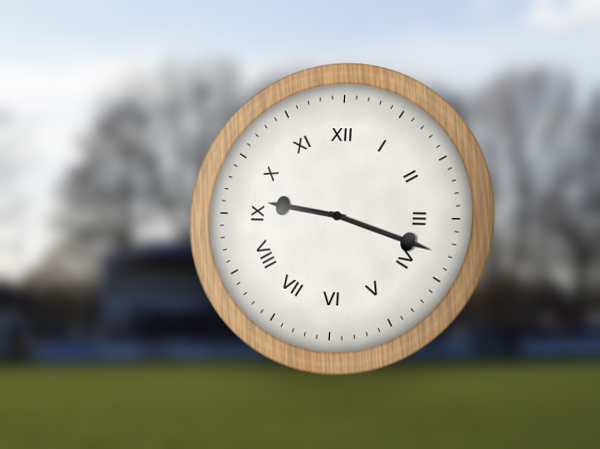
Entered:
9 h 18 min
